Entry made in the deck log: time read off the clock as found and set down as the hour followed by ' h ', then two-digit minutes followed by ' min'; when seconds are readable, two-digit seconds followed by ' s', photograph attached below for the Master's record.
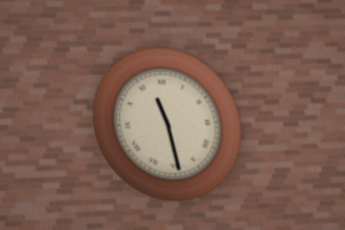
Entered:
11 h 29 min
